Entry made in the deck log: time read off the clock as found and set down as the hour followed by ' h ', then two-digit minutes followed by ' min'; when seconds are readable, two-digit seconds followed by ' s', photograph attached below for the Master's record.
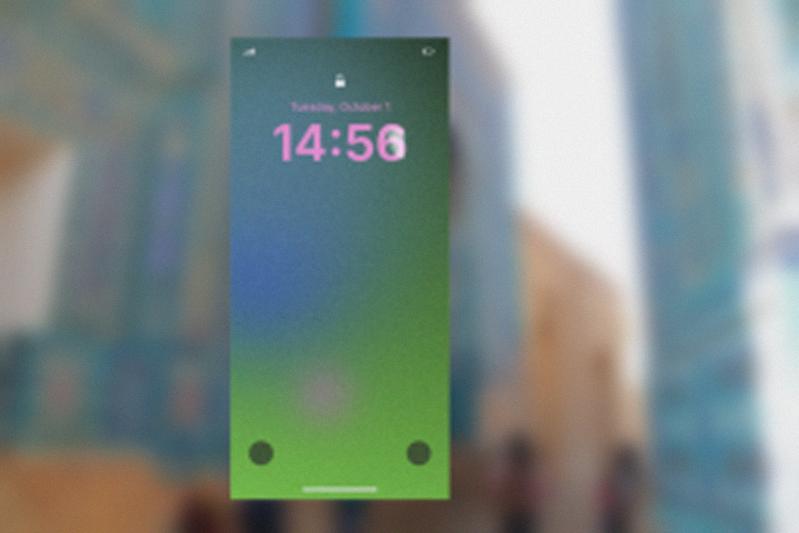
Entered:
14 h 56 min
